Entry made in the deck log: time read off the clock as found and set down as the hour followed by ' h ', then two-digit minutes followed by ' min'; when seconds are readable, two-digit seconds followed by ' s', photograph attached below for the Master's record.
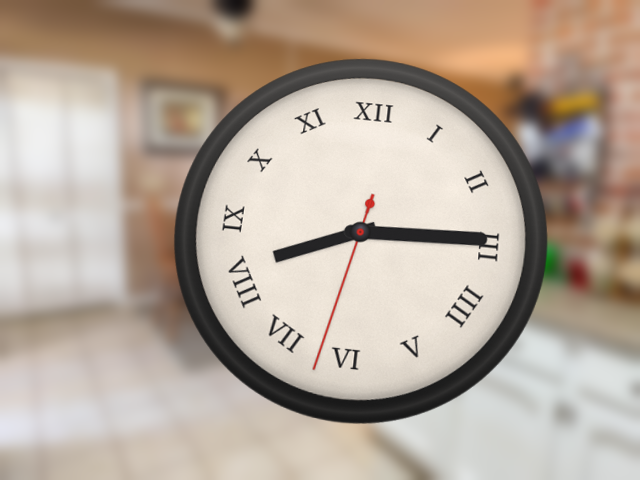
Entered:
8 h 14 min 32 s
